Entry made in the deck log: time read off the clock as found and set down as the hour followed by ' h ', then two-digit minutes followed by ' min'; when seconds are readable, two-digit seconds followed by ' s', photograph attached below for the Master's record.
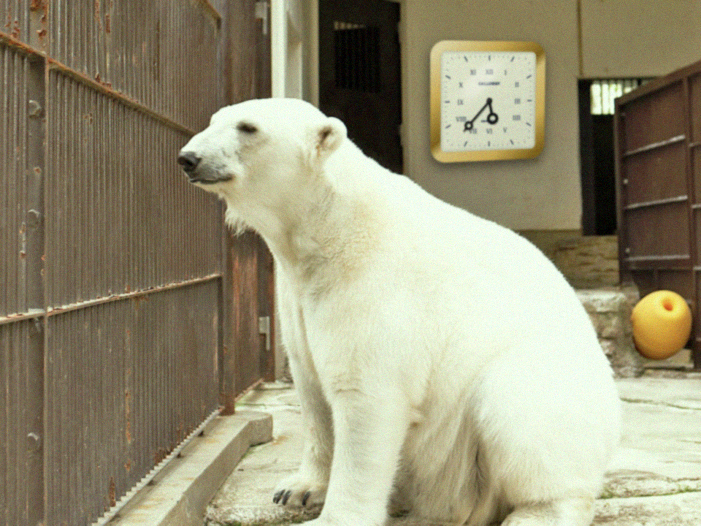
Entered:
5 h 37 min
